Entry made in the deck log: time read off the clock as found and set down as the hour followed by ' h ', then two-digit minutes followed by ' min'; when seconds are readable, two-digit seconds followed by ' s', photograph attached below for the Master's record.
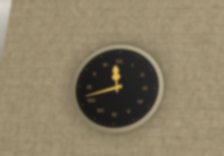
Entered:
11 h 42 min
